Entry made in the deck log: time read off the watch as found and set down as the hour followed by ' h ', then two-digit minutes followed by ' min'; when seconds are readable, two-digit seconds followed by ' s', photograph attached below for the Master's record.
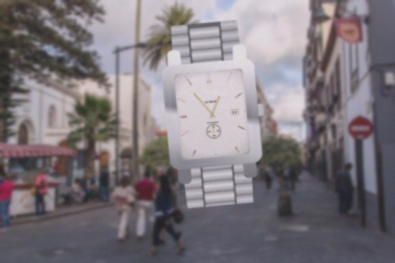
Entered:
12 h 54 min
